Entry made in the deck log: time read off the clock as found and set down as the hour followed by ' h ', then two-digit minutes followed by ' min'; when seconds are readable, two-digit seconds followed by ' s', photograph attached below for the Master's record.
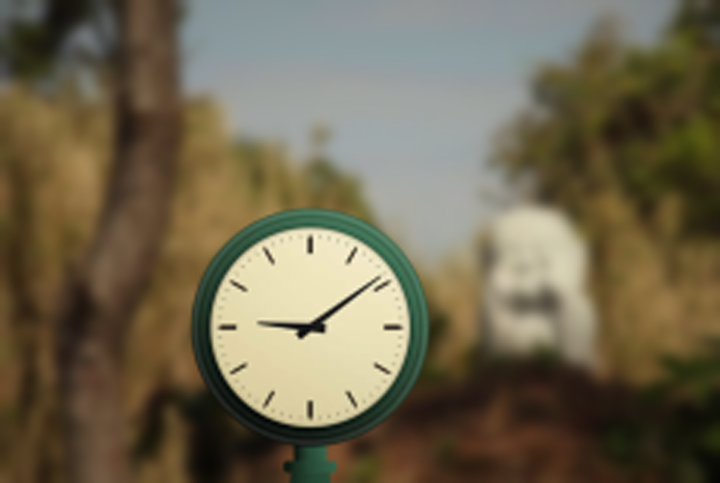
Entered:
9 h 09 min
